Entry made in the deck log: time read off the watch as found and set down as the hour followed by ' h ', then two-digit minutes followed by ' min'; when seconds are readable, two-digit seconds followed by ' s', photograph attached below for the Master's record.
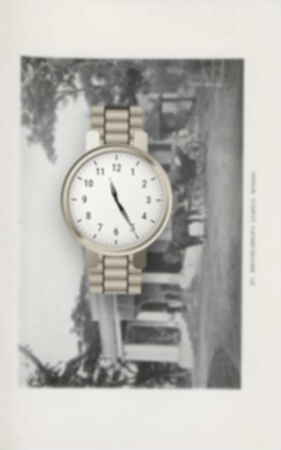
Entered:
11 h 25 min
